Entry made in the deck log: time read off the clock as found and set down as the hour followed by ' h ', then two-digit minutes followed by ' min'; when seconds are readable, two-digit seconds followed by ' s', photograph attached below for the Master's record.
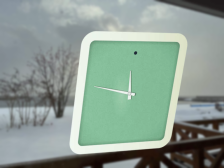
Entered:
11 h 47 min
